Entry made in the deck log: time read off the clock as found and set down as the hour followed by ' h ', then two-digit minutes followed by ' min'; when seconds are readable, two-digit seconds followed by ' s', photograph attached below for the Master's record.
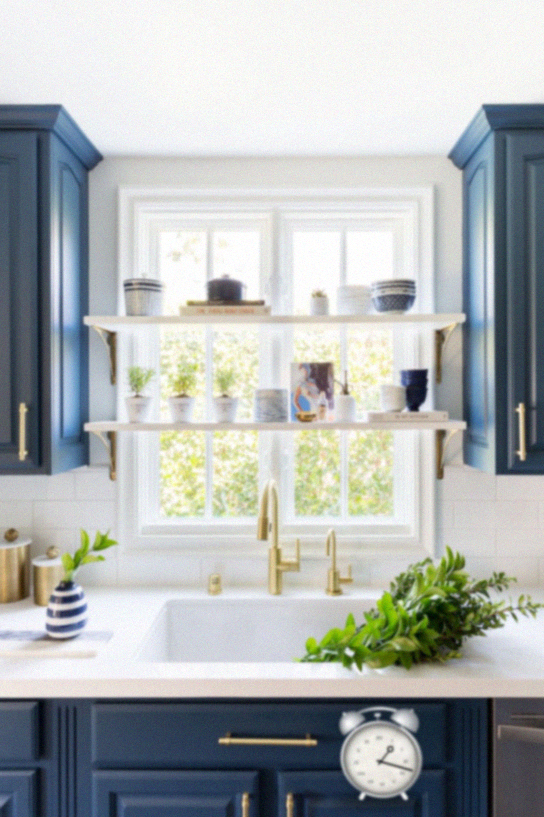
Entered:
1 h 18 min
